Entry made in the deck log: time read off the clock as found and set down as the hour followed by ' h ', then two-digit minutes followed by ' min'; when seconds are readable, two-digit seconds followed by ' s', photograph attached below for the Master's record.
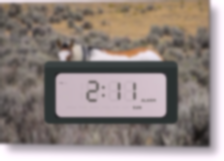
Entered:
2 h 11 min
